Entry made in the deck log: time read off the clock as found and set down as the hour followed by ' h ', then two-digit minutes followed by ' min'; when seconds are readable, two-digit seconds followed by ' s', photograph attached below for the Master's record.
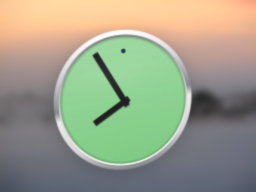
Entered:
7 h 55 min
